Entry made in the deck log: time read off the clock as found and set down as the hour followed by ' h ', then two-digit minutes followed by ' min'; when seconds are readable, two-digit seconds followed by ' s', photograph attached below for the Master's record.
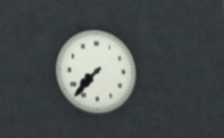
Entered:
7 h 37 min
